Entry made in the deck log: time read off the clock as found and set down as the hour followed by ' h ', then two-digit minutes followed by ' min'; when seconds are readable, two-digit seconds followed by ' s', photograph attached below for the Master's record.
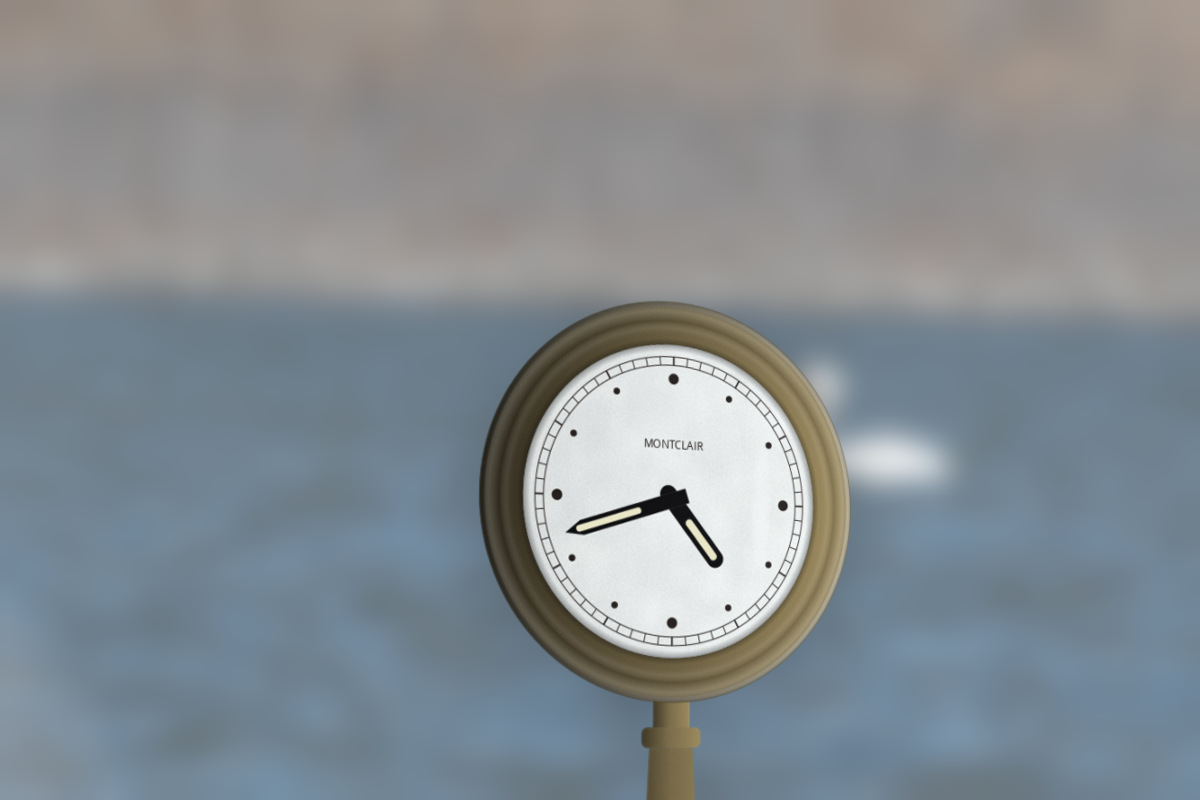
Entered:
4 h 42 min
